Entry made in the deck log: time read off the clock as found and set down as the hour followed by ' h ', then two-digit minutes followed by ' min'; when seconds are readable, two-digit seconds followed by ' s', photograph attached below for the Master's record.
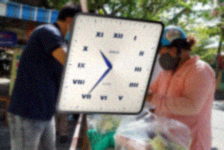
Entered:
10 h 35 min
